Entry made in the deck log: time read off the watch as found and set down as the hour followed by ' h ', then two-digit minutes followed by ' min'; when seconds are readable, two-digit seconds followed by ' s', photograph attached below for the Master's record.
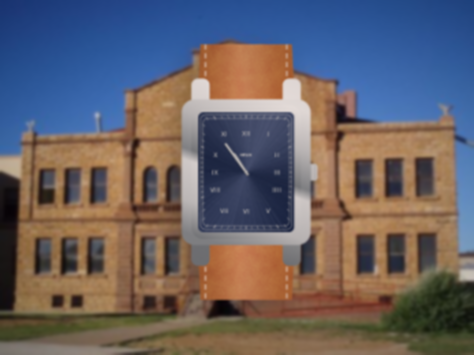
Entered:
10 h 54 min
